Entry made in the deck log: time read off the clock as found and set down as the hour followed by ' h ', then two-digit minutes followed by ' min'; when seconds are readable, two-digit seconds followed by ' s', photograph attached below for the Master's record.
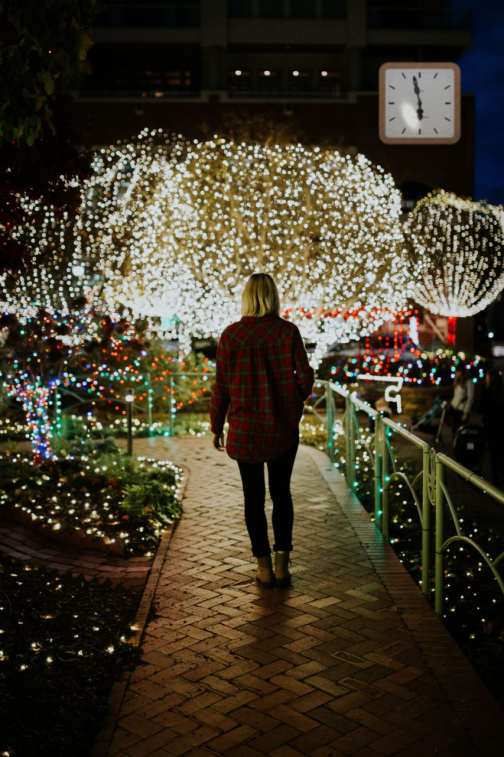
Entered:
5 h 58 min
